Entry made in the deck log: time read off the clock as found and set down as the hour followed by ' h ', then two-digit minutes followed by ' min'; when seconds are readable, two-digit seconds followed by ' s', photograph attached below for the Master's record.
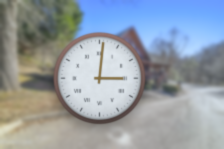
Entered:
3 h 01 min
